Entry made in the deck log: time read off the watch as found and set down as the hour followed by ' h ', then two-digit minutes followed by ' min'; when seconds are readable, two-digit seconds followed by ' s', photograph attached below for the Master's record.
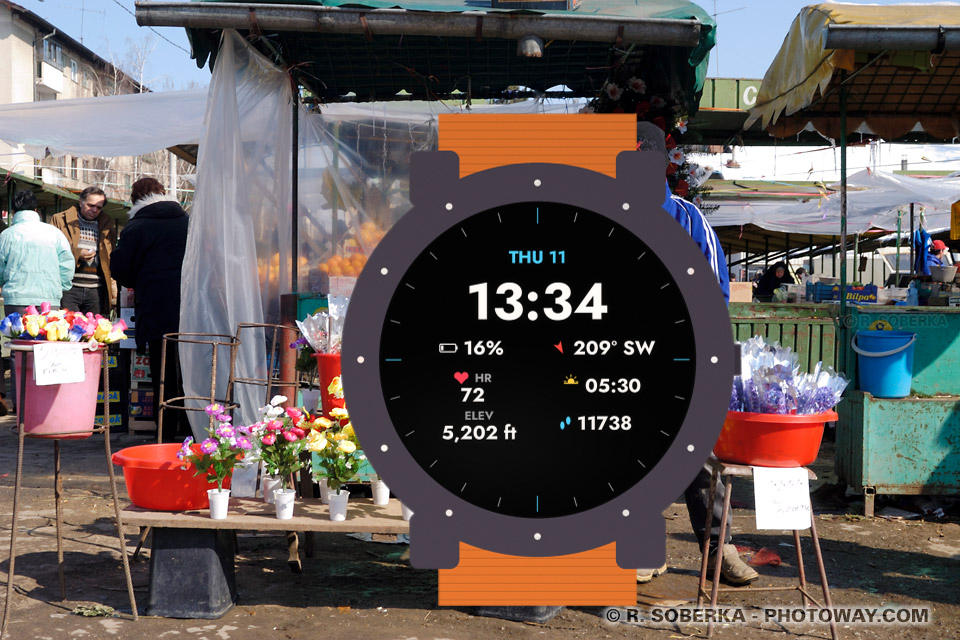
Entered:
13 h 34 min
